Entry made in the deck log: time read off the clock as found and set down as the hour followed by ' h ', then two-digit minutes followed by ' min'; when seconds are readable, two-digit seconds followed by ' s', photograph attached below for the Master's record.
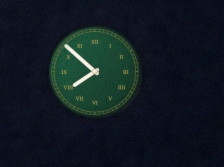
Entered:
7 h 52 min
